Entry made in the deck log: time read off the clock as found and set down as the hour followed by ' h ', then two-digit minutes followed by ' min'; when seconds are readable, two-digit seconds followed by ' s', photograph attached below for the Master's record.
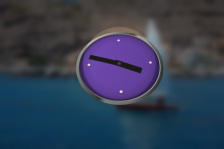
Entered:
3 h 48 min
